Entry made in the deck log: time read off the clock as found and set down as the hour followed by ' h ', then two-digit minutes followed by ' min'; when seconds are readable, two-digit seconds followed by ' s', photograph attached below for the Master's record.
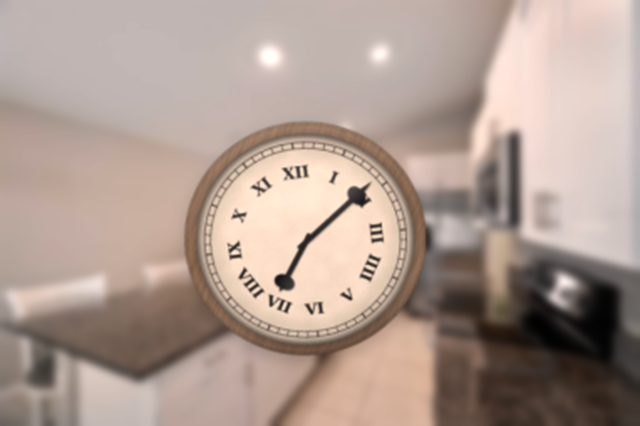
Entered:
7 h 09 min
